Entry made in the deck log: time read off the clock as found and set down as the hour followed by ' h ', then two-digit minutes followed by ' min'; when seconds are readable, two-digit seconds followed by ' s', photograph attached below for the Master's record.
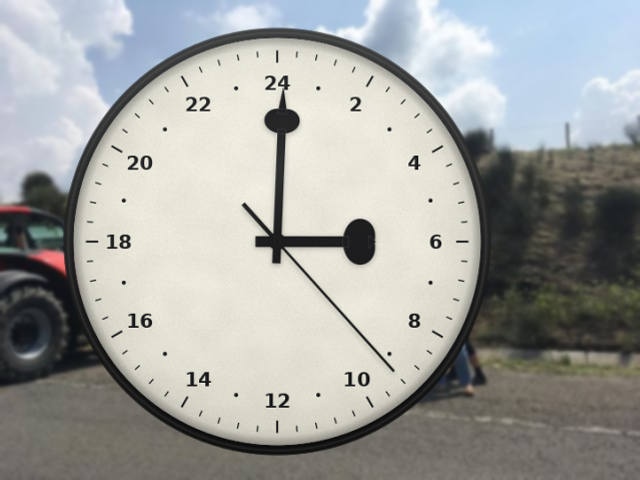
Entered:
6 h 00 min 23 s
